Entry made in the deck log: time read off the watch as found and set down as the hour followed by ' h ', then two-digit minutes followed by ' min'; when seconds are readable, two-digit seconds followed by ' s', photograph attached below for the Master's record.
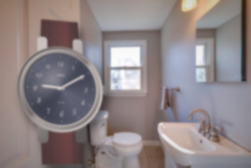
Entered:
9 h 10 min
